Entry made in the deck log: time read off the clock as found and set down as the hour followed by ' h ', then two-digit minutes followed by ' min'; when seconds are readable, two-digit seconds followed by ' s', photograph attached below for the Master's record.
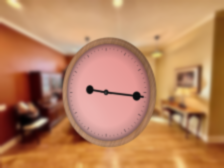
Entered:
9 h 16 min
